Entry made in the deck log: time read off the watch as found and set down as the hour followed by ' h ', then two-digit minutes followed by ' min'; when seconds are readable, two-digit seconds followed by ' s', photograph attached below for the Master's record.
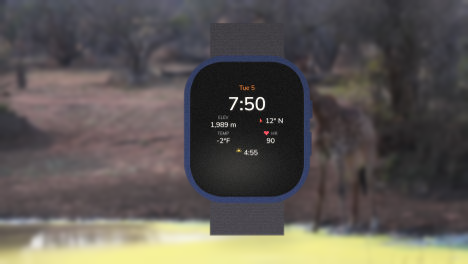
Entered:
7 h 50 min
